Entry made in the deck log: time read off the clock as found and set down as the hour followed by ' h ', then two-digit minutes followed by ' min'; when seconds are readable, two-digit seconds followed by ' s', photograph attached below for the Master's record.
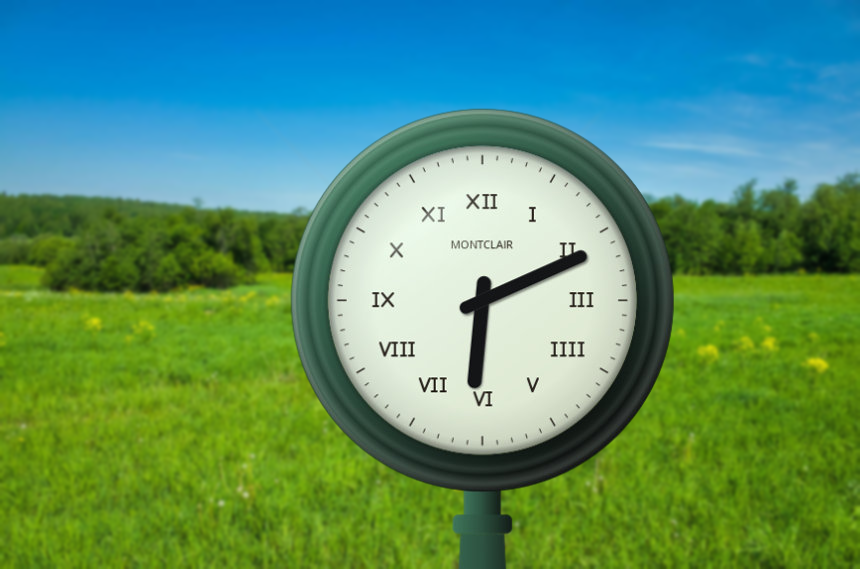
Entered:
6 h 11 min
